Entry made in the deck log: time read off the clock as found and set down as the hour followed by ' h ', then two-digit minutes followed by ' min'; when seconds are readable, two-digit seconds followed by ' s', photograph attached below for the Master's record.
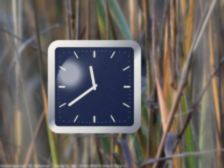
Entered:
11 h 39 min
